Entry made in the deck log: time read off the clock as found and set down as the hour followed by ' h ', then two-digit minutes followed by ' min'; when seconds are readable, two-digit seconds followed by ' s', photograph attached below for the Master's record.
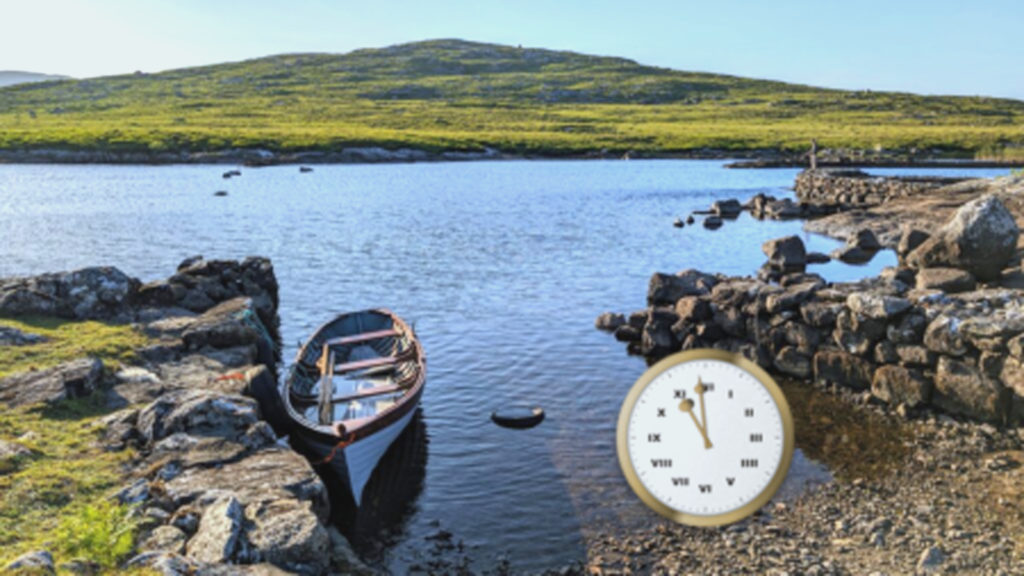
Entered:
10 h 59 min
